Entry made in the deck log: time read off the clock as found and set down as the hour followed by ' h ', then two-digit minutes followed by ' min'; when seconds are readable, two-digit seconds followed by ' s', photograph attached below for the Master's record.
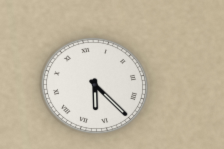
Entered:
6 h 25 min
